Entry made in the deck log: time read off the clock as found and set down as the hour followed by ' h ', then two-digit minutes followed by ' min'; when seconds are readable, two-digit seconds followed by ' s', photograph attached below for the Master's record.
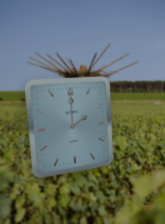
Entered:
2 h 00 min
